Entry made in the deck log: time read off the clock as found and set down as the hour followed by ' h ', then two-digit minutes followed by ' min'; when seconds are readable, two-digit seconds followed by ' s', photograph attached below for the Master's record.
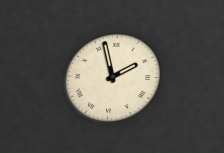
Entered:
1 h 57 min
